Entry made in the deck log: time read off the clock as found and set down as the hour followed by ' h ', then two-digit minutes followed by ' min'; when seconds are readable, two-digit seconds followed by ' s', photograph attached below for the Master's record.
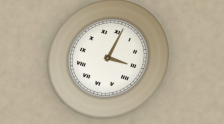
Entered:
3 h 01 min
